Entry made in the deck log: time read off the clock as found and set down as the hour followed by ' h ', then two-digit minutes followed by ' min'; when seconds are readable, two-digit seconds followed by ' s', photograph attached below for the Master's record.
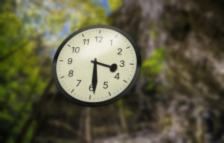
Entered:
3 h 29 min
